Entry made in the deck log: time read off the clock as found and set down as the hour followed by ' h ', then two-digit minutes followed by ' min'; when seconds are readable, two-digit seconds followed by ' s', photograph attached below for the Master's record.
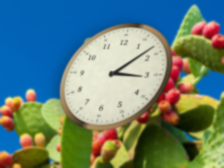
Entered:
3 h 08 min
